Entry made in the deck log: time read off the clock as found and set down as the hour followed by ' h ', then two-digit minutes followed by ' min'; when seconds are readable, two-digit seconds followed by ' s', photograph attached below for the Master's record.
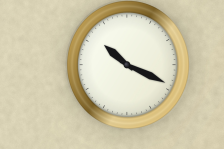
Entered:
10 h 19 min
